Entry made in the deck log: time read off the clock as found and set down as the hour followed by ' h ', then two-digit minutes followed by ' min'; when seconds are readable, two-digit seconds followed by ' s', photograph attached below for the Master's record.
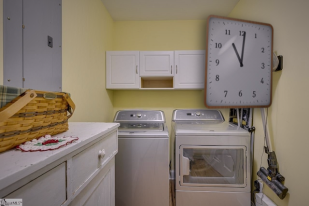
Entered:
11 h 01 min
